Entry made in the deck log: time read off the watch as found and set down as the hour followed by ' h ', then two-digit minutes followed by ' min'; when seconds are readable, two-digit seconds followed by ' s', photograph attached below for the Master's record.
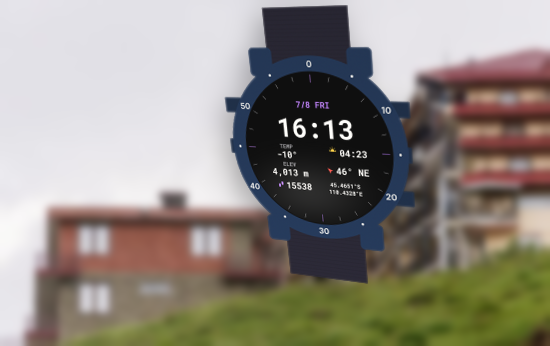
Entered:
16 h 13 min
